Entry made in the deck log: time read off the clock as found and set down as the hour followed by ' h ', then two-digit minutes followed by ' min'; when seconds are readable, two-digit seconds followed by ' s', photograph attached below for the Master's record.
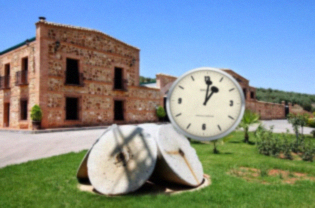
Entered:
1 h 01 min
